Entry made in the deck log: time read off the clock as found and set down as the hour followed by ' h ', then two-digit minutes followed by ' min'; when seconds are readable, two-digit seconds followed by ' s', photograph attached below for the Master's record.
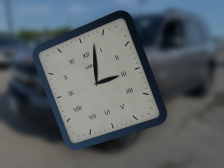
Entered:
3 h 03 min
